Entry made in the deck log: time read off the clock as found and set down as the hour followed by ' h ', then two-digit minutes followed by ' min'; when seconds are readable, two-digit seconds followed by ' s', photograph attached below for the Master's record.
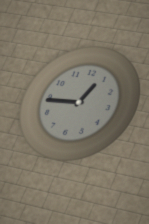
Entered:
12 h 44 min
